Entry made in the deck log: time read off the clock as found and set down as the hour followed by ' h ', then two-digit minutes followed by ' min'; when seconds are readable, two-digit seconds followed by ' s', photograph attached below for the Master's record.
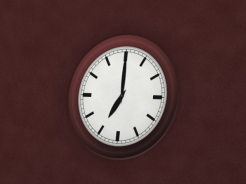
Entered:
7 h 00 min
